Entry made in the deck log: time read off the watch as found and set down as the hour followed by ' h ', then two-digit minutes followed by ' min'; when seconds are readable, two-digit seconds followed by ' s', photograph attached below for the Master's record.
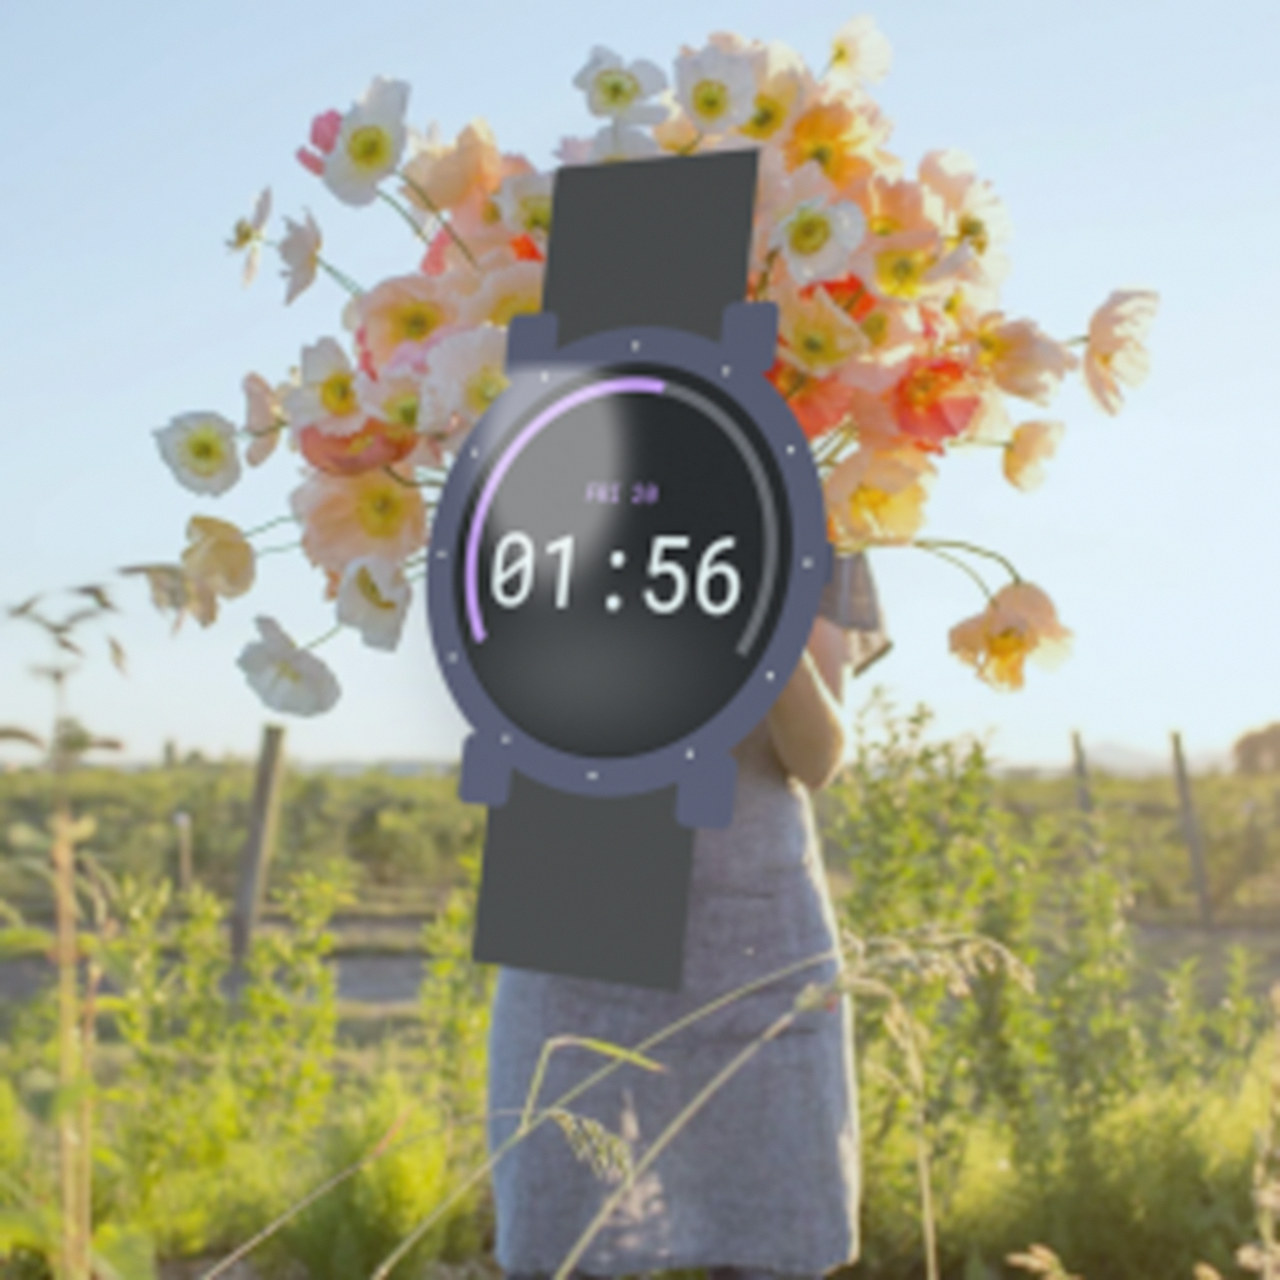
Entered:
1 h 56 min
